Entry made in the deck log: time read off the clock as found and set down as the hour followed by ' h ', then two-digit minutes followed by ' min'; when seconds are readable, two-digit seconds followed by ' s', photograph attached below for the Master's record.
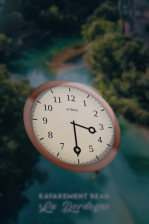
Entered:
3 h 30 min
